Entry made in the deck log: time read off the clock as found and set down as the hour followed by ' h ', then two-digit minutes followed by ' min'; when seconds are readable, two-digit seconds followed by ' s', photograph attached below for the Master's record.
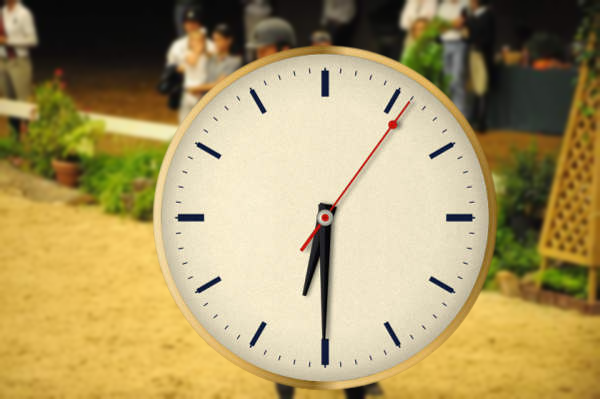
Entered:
6 h 30 min 06 s
